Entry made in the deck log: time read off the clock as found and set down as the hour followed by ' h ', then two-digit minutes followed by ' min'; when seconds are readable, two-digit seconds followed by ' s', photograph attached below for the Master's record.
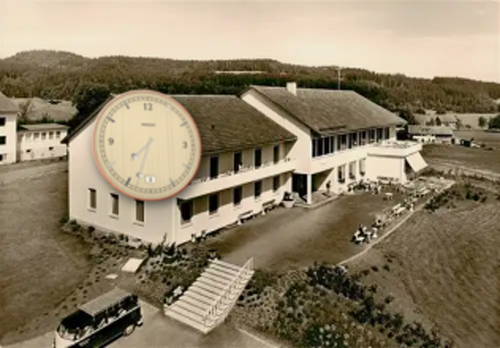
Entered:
7 h 33 min
